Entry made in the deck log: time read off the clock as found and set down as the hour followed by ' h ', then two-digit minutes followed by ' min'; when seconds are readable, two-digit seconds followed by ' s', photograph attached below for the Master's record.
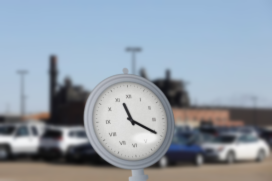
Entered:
11 h 20 min
